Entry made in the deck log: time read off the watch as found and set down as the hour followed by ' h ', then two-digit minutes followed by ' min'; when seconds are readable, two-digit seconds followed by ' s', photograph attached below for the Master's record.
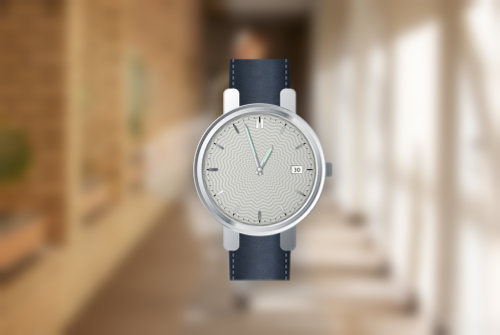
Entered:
12 h 57 min
